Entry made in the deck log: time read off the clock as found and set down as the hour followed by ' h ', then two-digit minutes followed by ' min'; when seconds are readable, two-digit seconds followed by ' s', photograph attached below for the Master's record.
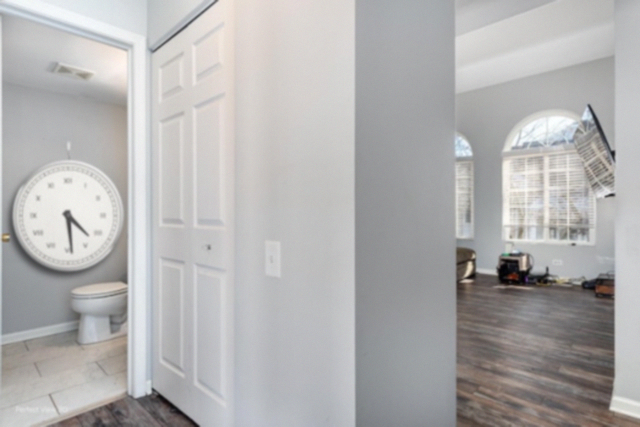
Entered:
4 h 29 min
